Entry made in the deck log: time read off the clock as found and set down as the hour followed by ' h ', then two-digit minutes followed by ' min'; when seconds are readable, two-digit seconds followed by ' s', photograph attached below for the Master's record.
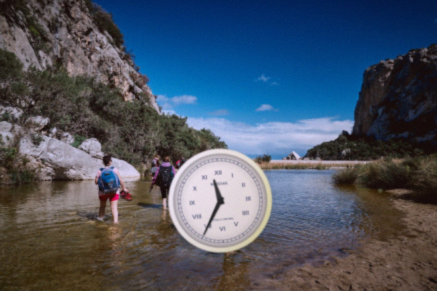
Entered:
11 h 35 min
